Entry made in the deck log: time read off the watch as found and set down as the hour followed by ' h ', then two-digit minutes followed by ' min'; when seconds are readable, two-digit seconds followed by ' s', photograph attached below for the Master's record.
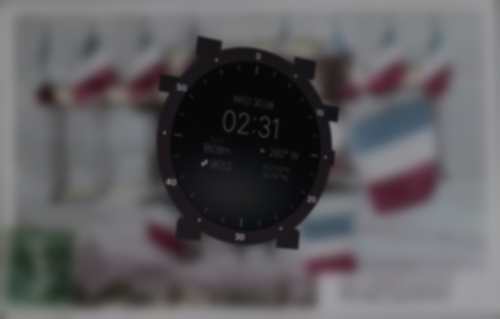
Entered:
2 h 31 min
